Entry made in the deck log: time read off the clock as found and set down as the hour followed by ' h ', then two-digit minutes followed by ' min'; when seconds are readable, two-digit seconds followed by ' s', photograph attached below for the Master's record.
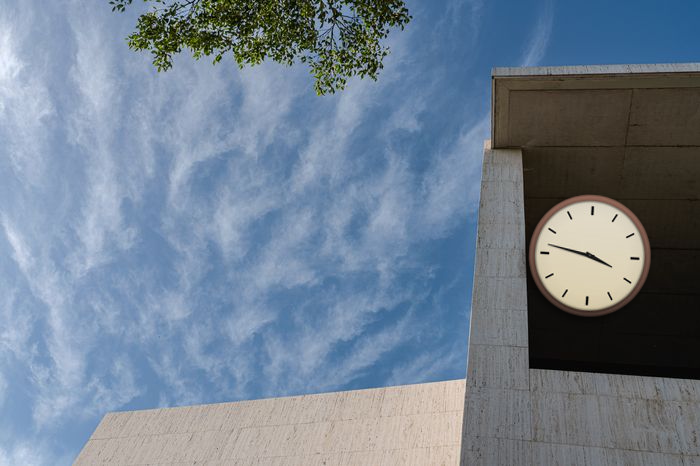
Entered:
3 h 47 min
